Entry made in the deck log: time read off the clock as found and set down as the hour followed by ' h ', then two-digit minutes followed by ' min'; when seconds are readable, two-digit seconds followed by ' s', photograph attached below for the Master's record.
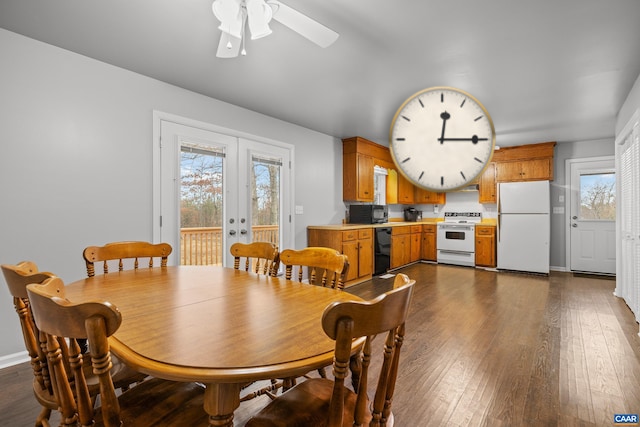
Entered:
12 h 15 min
